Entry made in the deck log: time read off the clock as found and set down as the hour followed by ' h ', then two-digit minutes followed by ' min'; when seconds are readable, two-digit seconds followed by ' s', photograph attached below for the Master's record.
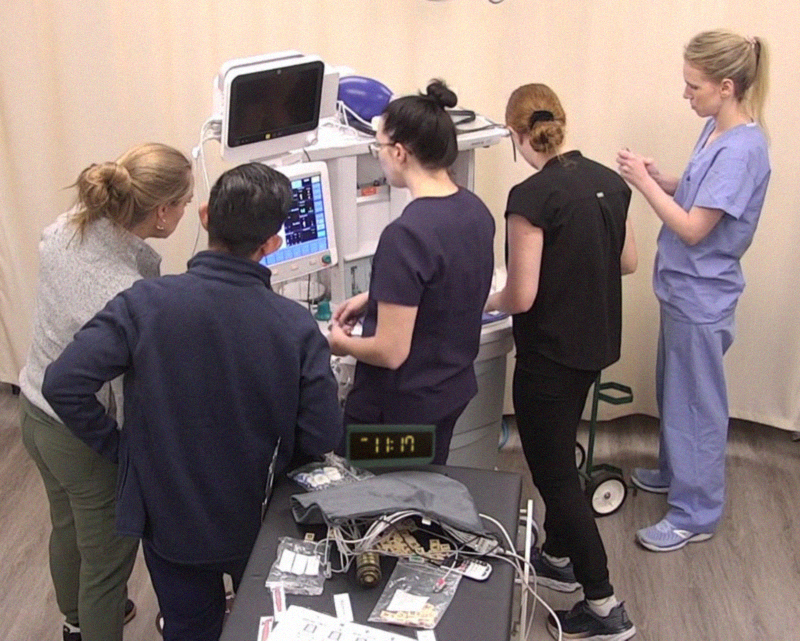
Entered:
11 h 17 min
